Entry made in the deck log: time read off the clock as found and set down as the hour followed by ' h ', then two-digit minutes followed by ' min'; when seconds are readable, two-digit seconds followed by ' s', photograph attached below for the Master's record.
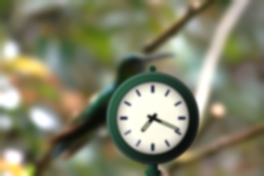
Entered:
7 h 19 min
